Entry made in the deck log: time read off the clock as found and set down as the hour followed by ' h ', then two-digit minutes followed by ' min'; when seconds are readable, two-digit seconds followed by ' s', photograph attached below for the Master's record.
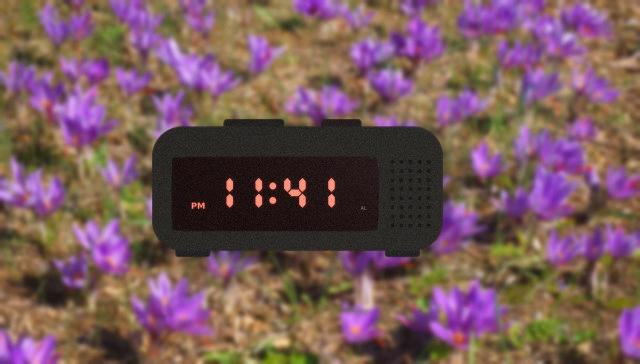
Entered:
11 h 41 min
